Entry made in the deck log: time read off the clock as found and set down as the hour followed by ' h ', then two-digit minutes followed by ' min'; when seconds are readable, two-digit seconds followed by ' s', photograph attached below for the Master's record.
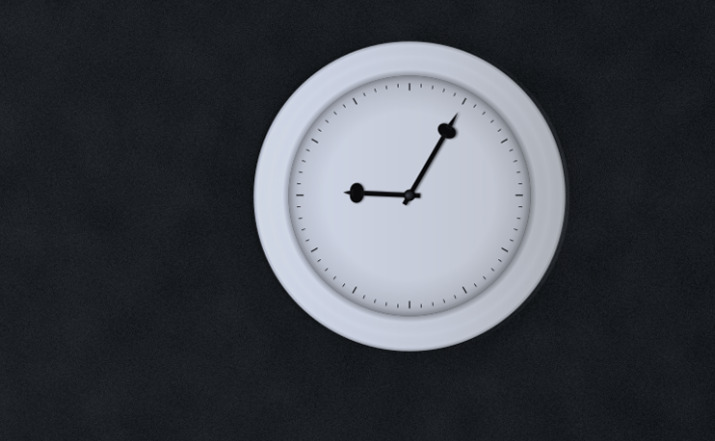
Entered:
9 h 05 min
